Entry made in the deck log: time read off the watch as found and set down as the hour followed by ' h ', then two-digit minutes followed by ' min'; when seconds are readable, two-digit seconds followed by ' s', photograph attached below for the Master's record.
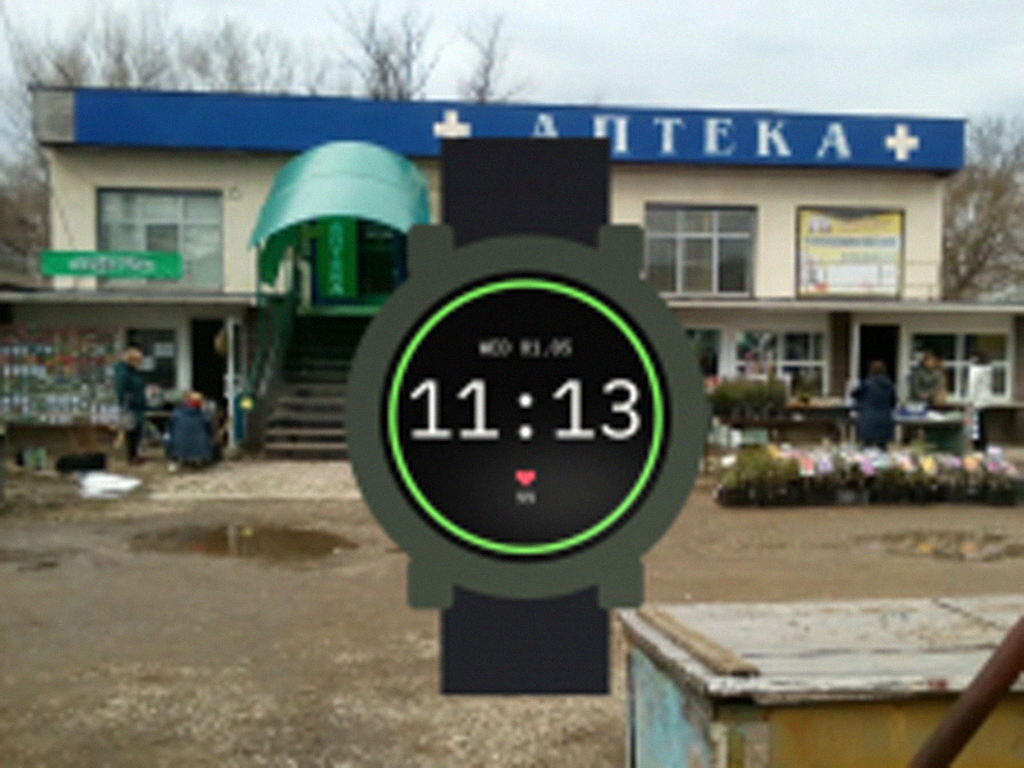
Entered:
11 h 13 min
